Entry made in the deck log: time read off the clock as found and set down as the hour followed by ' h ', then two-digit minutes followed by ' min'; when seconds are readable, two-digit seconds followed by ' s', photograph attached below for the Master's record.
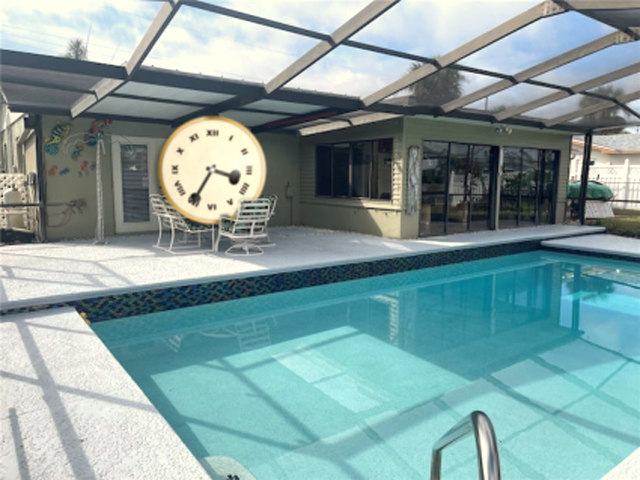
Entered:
3 h 35 min
